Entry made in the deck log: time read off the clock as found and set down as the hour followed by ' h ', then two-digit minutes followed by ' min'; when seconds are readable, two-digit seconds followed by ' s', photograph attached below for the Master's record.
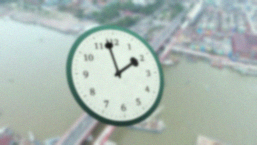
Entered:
1 h 58 min
